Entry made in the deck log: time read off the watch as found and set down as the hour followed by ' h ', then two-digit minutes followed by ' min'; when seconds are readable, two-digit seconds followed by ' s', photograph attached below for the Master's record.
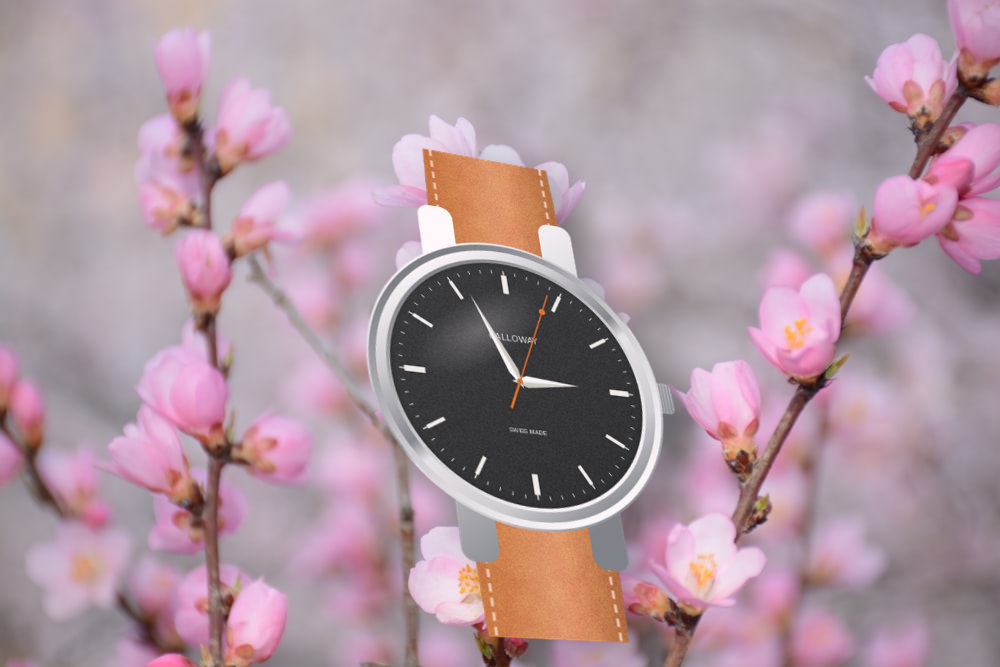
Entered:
2 h 56 min 04 s
